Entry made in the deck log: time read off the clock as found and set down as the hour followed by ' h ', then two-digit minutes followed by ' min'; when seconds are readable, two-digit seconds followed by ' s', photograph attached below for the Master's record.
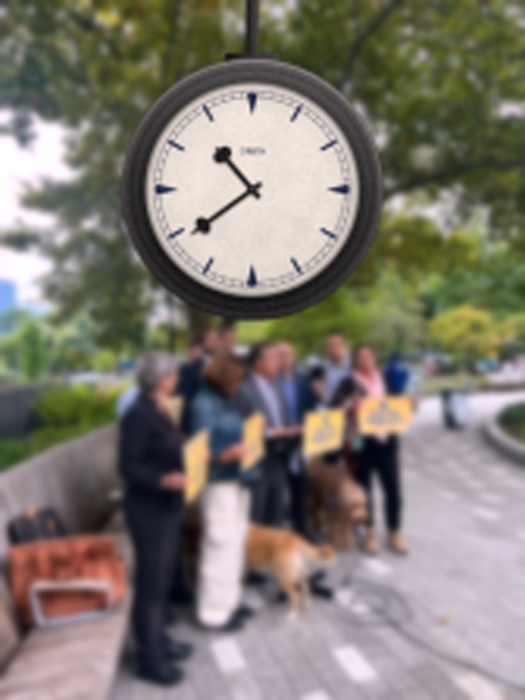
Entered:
10 h 39 min
